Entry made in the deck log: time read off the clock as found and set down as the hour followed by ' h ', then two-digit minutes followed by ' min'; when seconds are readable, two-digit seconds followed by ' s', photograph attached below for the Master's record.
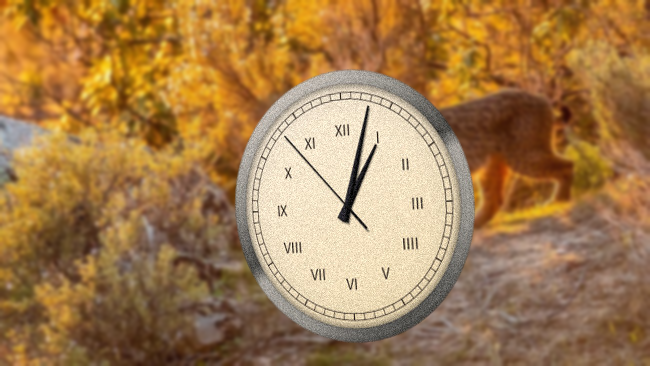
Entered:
1 h 02 min 53 s
